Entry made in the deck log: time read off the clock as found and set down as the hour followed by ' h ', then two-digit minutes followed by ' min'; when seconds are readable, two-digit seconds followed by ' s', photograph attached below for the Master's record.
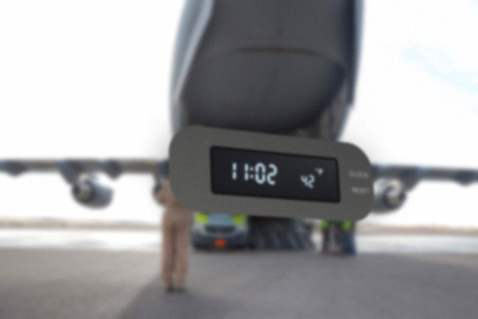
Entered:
11 h 02 min
